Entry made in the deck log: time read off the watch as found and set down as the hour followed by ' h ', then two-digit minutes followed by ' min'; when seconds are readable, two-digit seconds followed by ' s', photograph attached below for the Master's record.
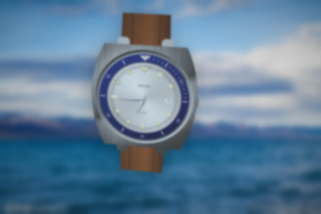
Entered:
6 h 44 min
